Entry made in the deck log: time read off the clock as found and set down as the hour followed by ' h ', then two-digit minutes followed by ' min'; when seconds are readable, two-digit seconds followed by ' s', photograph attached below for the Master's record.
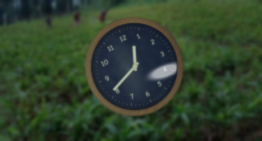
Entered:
12 h 41 min
